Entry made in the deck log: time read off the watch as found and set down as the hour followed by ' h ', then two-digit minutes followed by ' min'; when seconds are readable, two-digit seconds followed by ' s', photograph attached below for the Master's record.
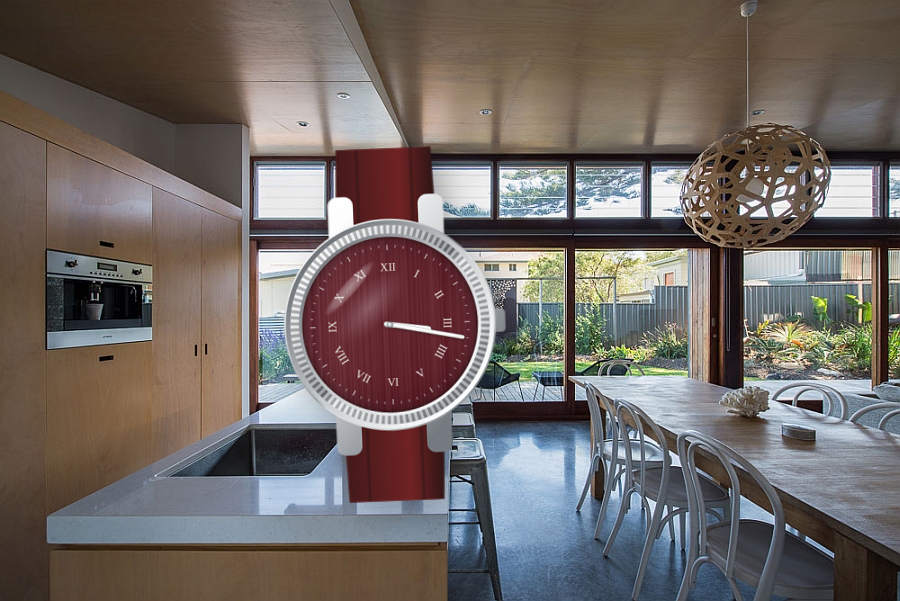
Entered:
3 h 17 min
